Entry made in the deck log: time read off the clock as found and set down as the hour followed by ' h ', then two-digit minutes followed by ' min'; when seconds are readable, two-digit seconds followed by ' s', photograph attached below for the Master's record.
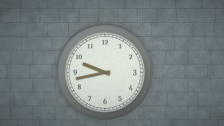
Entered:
9 h 43 min
